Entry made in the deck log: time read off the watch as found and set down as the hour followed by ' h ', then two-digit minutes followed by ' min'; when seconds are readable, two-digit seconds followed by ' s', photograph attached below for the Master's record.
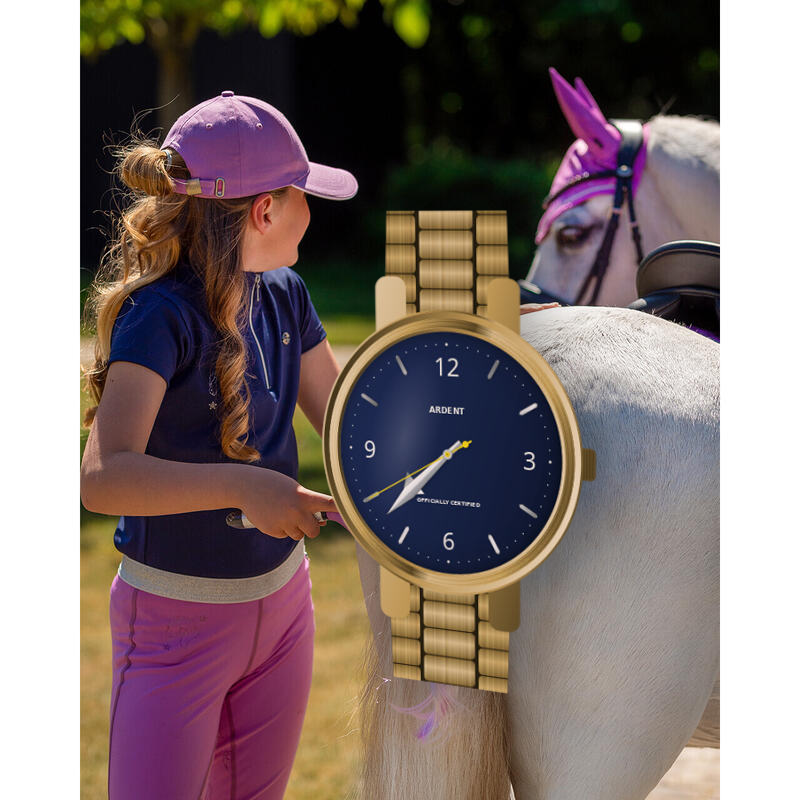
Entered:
7 h 37 min 40 s
